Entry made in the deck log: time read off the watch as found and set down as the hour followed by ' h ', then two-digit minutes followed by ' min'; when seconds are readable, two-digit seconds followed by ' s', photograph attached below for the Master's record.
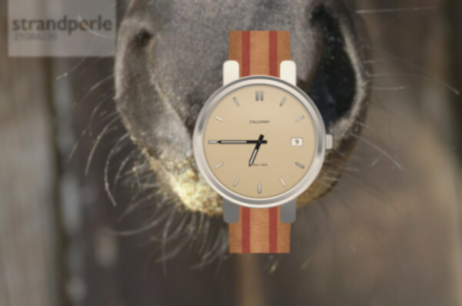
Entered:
6 h 45 min
